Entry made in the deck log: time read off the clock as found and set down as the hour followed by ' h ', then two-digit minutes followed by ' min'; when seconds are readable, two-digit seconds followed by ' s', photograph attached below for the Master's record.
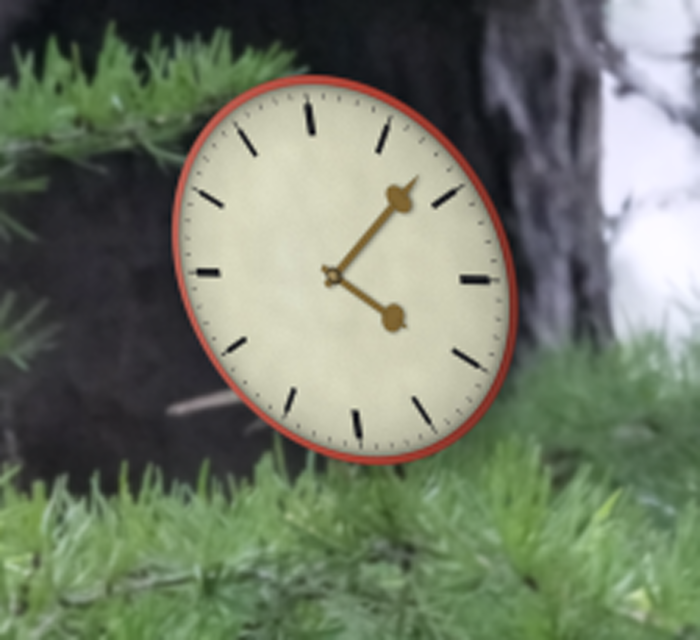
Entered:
4 h 08 min
